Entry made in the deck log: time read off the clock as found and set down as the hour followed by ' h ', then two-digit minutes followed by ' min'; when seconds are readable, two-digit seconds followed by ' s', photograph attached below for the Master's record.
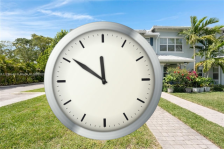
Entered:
11 h 51 min
